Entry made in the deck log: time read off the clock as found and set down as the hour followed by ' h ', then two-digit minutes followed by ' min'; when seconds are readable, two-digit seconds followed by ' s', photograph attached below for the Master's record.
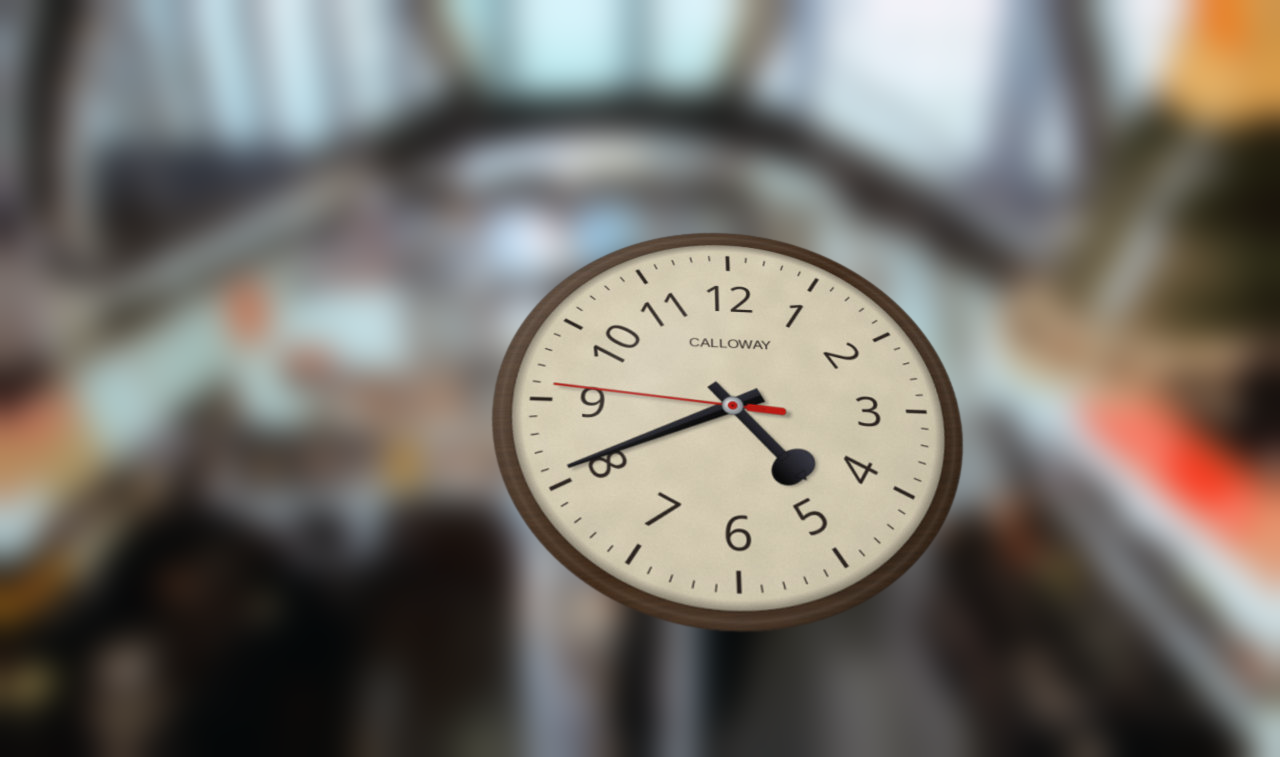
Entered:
4 h 40 min 46 s
